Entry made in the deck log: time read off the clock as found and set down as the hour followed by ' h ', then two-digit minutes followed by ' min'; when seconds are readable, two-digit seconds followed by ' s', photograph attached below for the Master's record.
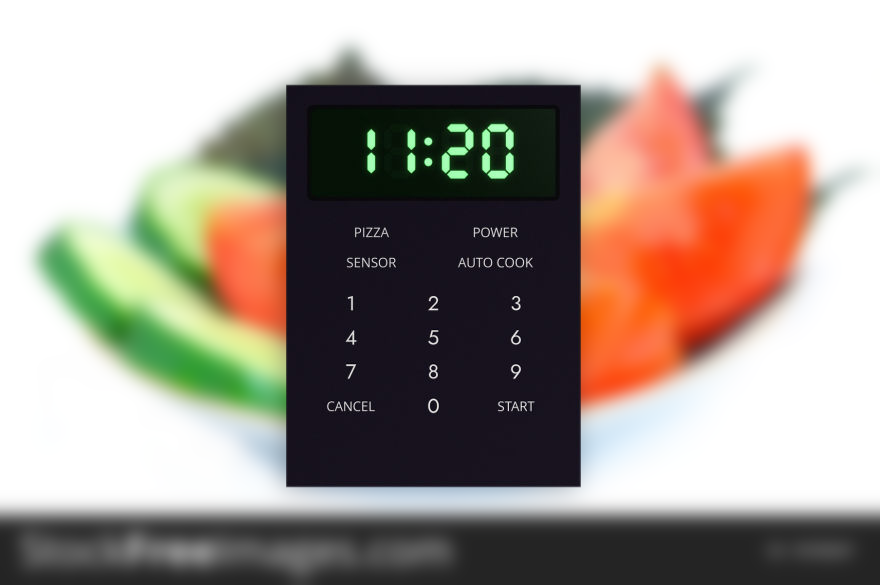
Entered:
11 h 20 min
